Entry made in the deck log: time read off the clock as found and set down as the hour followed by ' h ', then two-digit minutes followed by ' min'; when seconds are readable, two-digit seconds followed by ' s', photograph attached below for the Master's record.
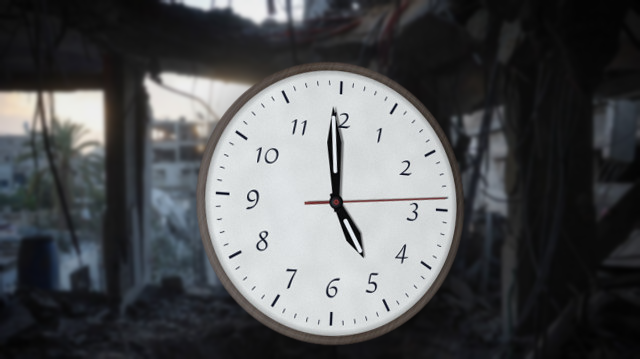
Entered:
4 h 59 min 14 s
